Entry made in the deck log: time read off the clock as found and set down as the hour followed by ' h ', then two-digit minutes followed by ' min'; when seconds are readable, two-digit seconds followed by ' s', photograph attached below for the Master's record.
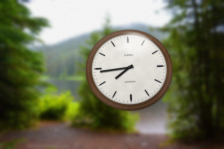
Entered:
7 h 44 min
